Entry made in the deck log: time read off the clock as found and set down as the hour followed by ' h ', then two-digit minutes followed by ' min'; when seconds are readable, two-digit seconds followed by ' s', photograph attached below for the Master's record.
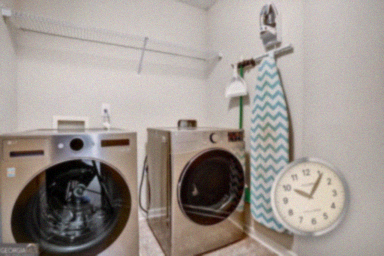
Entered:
10 h 06 min
